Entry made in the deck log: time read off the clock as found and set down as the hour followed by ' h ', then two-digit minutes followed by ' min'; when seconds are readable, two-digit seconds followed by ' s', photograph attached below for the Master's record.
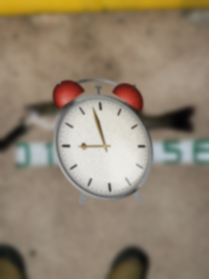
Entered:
8 h 58 min
